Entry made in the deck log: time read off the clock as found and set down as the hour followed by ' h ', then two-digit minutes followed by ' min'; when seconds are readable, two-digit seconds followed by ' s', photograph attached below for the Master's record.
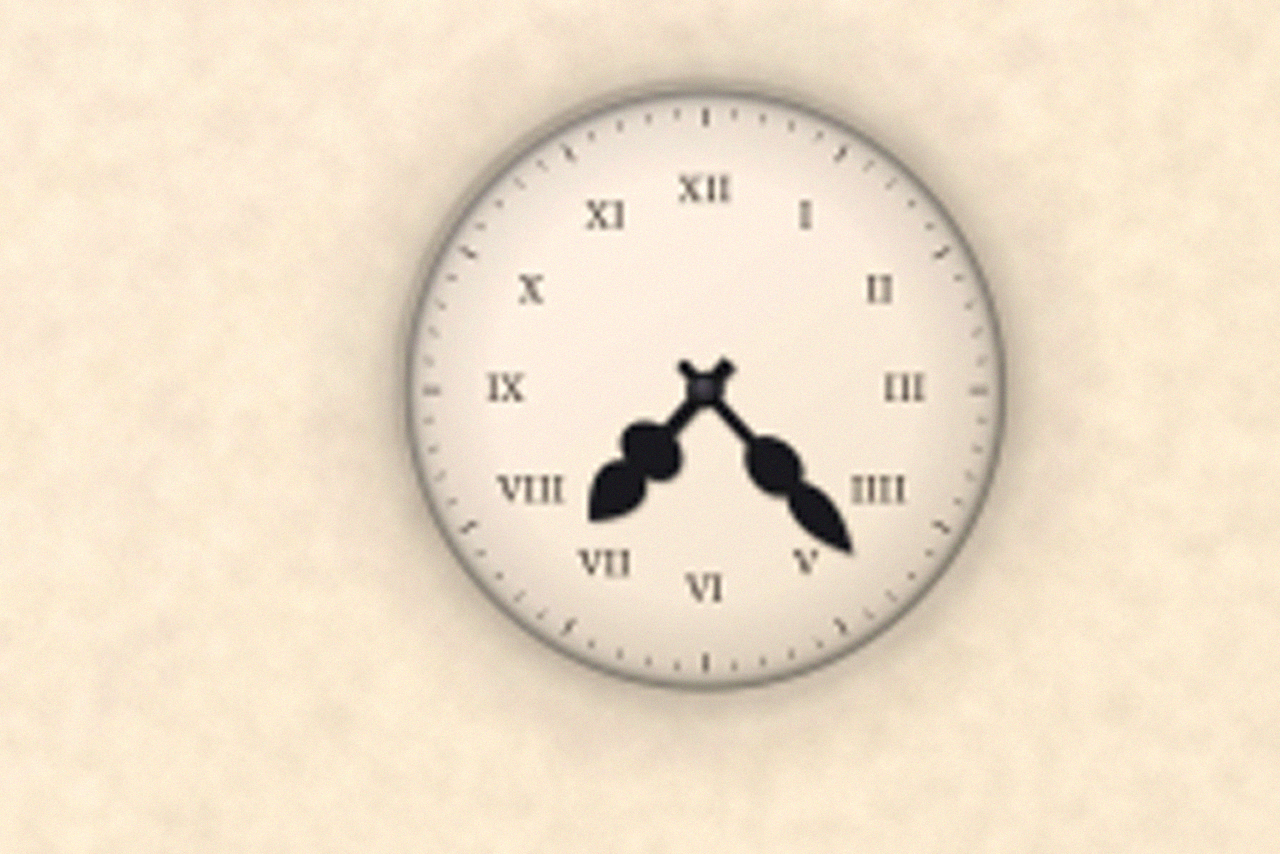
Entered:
7 h 23 min
